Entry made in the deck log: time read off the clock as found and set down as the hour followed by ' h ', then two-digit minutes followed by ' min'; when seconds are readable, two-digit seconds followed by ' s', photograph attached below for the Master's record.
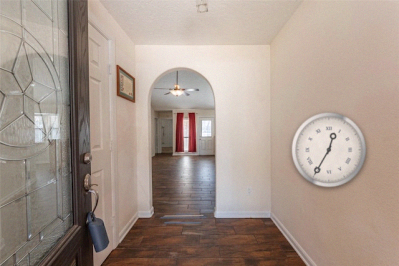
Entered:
12 h 35 min
